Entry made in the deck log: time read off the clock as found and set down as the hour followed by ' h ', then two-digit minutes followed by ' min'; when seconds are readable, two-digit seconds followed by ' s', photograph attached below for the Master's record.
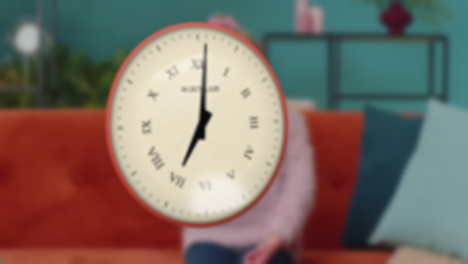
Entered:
7 h 01 min
